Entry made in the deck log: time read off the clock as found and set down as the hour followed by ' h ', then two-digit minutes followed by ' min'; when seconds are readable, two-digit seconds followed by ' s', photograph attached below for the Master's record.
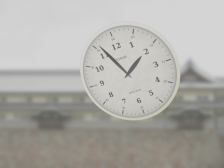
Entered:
1 h 56 min
